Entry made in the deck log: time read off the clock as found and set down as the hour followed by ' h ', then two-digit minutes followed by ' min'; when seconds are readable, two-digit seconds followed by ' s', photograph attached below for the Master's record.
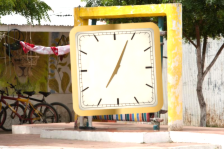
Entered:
7 h 04 min
